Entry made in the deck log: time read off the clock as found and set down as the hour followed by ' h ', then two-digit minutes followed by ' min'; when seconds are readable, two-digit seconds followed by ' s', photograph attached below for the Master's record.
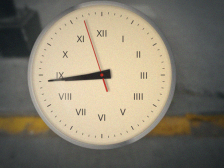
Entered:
8 h 43 min 57 s
